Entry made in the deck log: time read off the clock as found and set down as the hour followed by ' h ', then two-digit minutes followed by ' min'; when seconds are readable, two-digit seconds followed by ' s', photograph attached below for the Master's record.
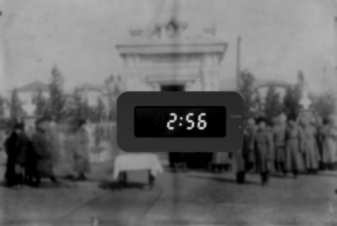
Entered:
2 h 56 min
